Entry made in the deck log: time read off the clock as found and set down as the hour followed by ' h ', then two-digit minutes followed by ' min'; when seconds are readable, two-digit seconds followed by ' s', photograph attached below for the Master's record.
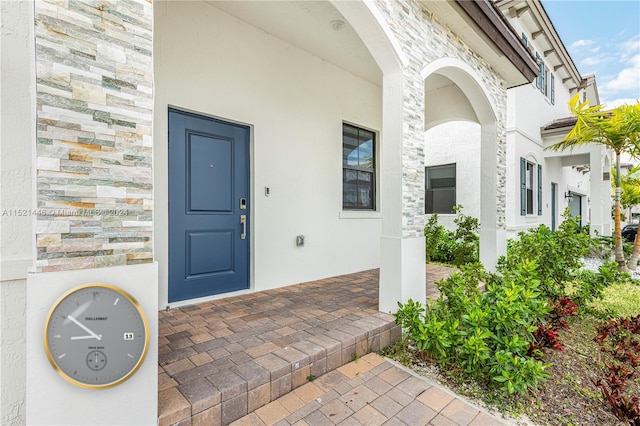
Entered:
8 h 51 min
